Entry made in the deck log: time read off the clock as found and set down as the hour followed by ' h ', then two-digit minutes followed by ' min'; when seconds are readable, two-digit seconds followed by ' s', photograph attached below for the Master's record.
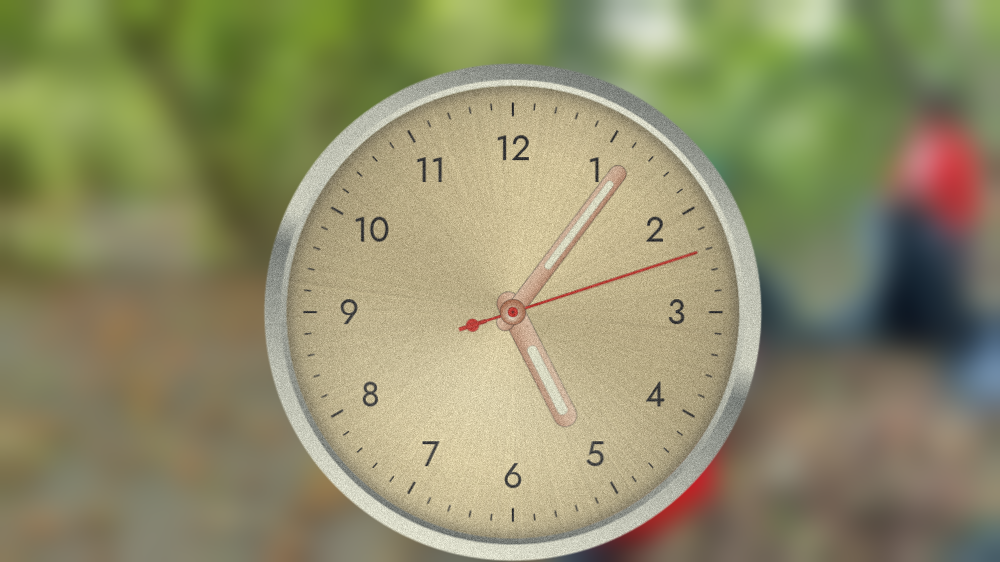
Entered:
5 h 06 min 12 s
